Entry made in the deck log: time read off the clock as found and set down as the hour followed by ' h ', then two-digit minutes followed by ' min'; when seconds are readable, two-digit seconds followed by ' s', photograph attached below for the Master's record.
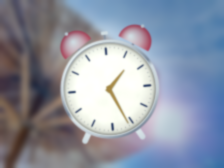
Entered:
1 h 26 min
